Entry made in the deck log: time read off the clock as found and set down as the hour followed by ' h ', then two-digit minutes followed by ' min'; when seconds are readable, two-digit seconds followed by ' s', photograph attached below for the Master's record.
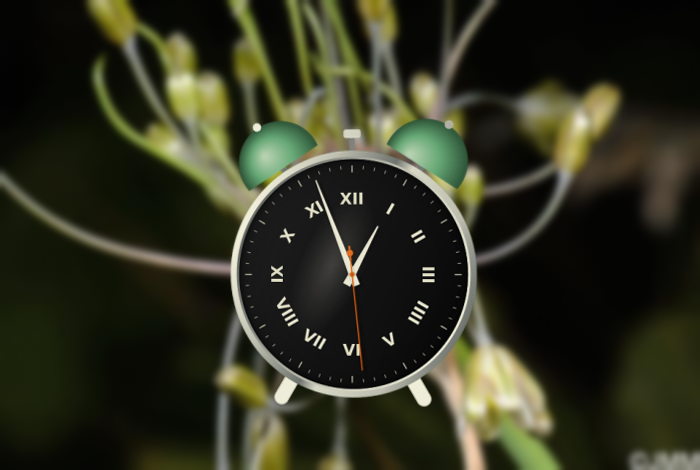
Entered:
12 h 56 min 29 s
